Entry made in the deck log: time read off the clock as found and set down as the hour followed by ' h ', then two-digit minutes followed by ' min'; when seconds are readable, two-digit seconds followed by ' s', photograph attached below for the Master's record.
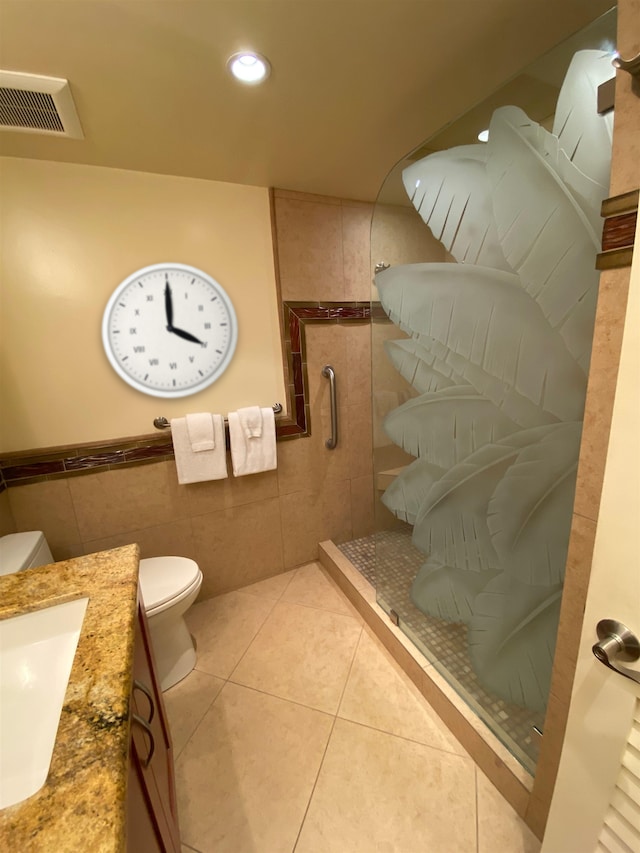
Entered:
4 h 00 min
